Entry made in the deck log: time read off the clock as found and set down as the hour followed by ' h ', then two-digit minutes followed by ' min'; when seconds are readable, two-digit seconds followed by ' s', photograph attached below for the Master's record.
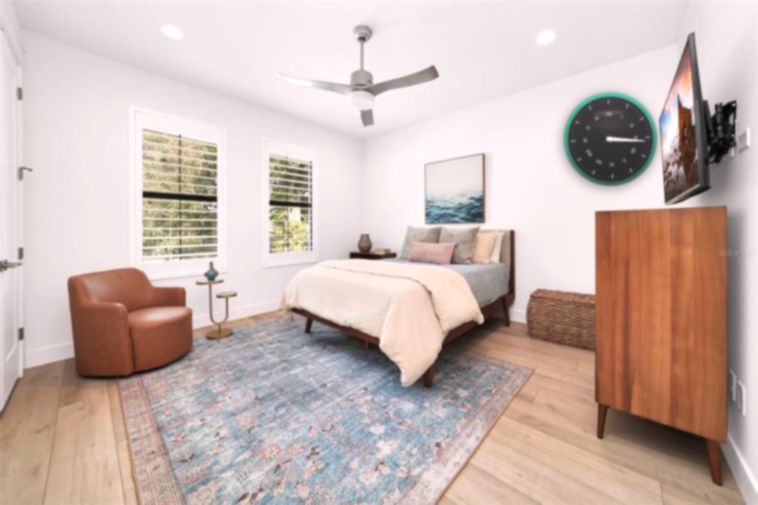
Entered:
3 h 16 min
